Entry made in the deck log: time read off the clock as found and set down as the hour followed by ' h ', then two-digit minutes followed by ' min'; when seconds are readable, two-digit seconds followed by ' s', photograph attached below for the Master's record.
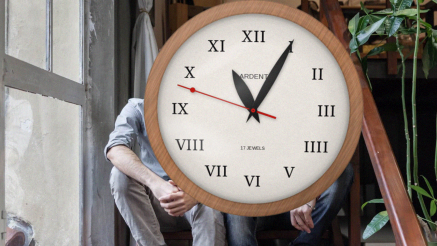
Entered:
11 h 04 min 48 s
